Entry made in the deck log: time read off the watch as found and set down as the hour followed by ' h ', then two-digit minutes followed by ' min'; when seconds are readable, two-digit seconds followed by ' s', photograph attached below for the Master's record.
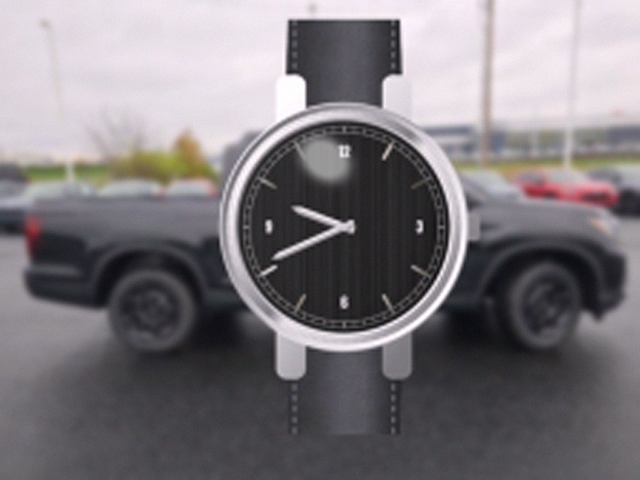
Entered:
9 h 41 min
